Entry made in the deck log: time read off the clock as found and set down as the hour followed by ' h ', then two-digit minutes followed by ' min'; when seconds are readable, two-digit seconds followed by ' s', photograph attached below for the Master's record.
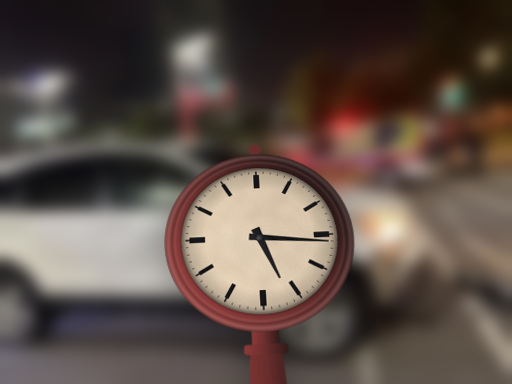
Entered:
5 h 16 min
